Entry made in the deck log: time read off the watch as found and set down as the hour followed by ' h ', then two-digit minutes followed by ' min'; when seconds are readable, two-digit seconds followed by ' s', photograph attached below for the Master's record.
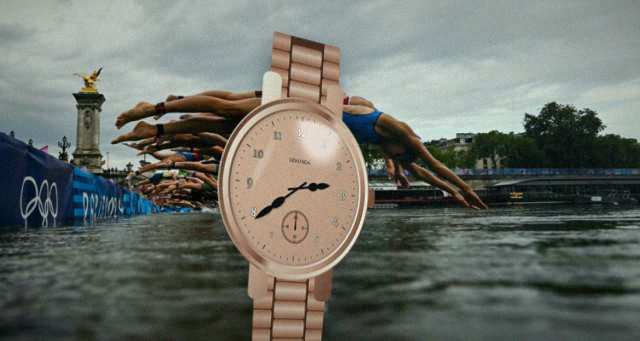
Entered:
2 h 39 min
